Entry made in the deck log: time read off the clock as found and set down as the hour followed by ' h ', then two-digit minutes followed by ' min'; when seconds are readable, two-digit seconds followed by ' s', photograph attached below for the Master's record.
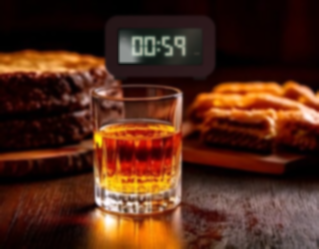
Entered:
0 h 59 min
